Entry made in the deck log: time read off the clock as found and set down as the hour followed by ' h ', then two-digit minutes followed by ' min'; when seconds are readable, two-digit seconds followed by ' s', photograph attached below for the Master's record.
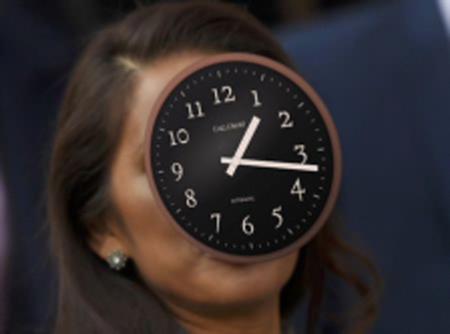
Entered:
1 h 17 min
